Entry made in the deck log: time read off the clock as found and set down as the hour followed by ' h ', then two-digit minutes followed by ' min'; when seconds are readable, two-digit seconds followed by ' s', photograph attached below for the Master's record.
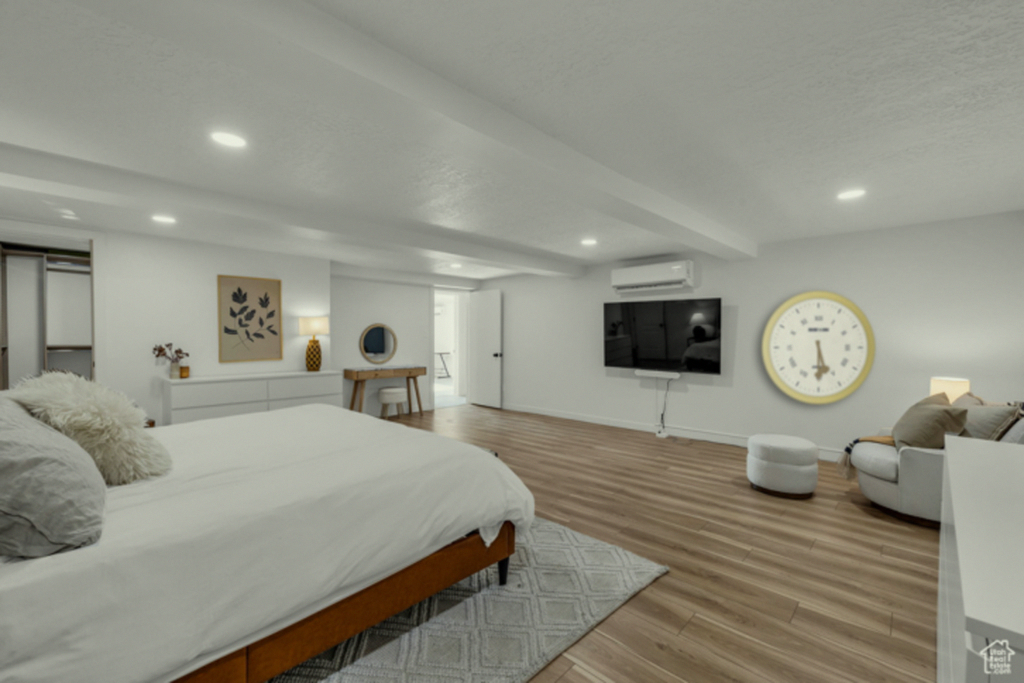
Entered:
5 h 30 min
